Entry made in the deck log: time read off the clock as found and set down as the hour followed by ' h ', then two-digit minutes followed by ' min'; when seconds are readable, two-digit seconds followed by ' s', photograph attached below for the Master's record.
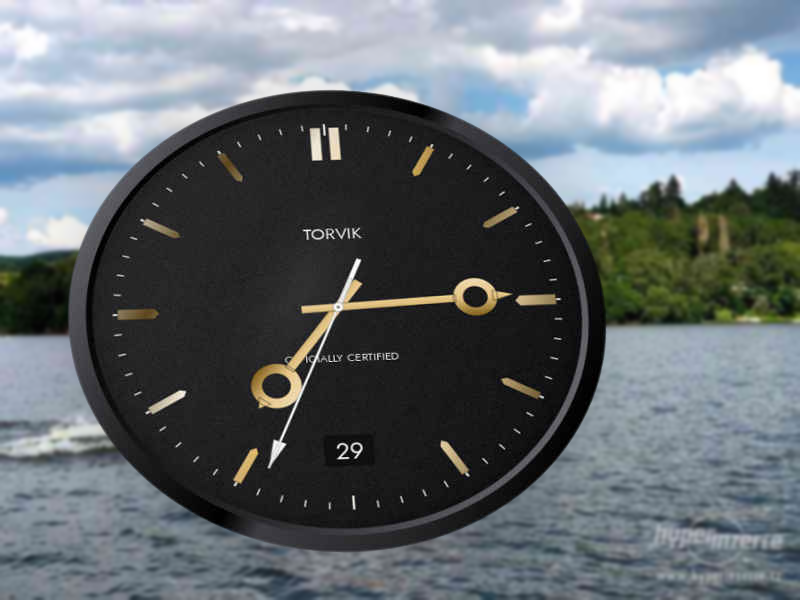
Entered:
7 h 14 min 34 s
